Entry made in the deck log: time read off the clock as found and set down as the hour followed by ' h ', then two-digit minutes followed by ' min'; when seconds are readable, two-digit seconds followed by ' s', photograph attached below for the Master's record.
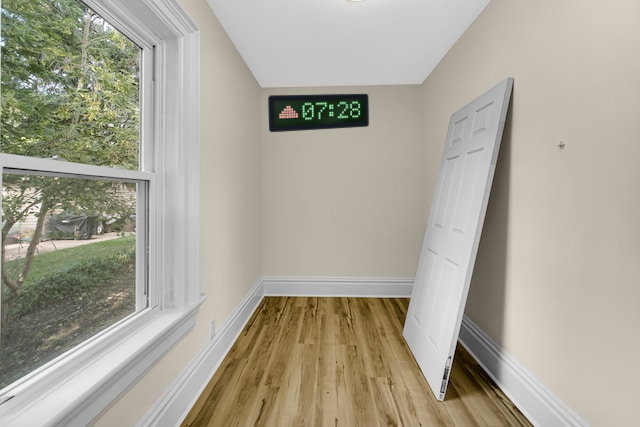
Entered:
7 h 28 min
